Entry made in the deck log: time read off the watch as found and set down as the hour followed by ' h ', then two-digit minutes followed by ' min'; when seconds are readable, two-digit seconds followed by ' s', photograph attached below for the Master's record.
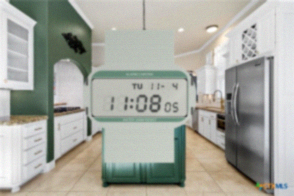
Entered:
11 h 08 min
